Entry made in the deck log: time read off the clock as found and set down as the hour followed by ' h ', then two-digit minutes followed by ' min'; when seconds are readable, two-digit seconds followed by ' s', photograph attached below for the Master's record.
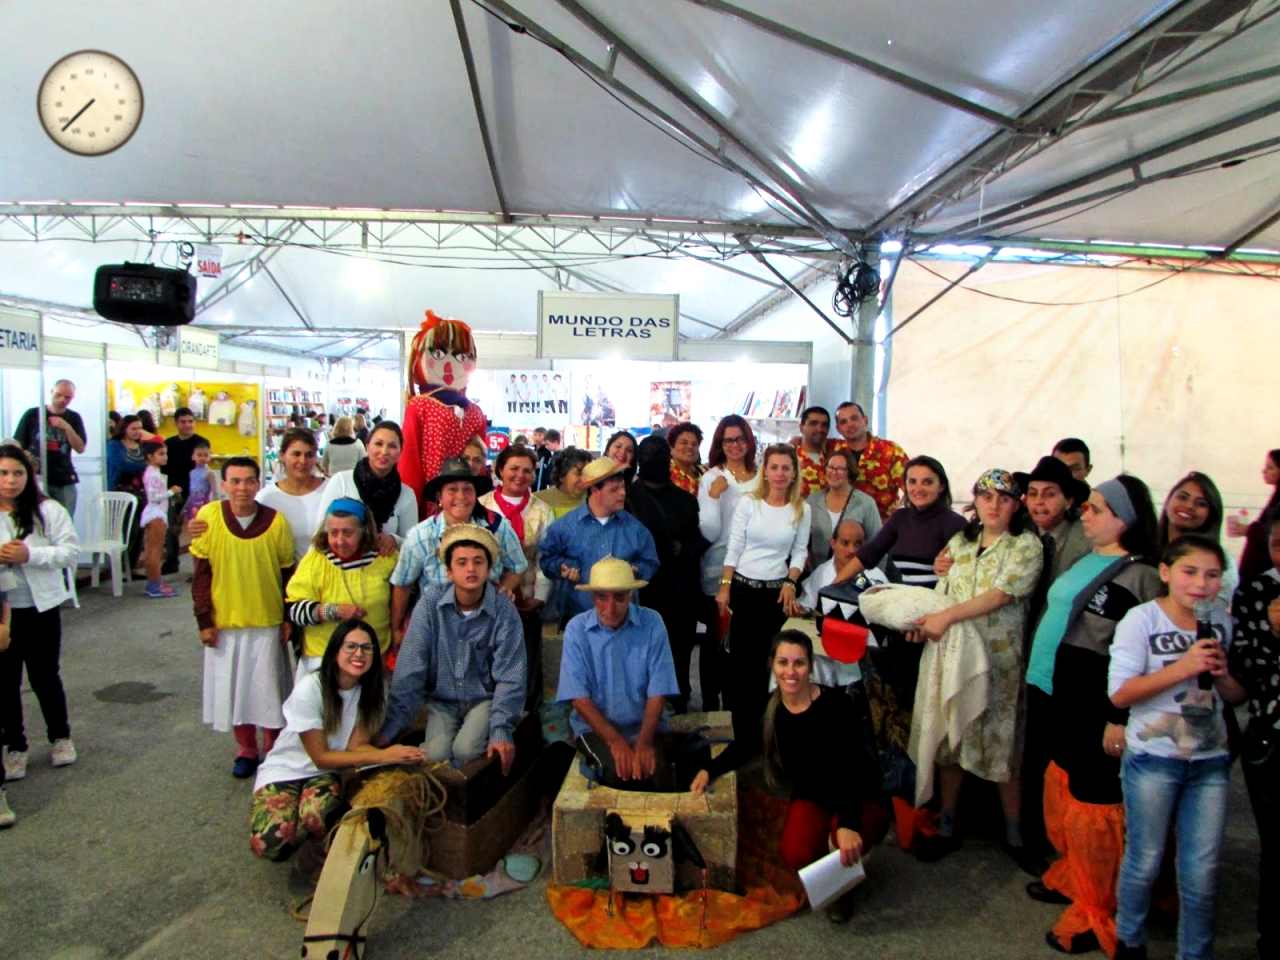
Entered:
7 h 38 min
